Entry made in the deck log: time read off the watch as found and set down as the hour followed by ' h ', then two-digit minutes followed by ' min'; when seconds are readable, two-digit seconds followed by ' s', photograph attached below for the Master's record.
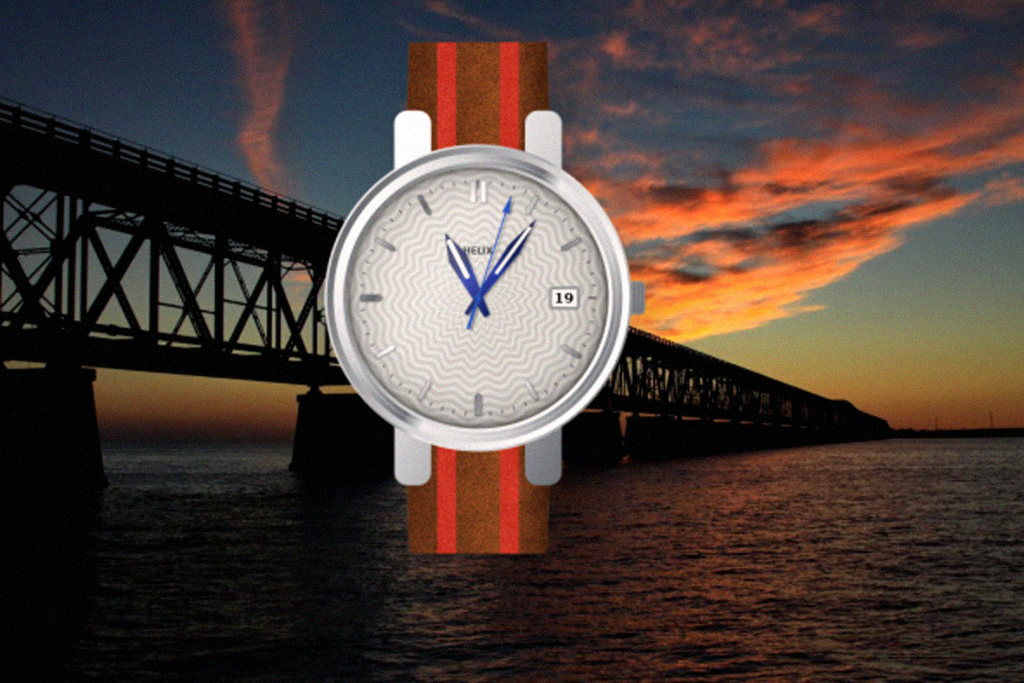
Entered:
11 h 06 min 03 s
